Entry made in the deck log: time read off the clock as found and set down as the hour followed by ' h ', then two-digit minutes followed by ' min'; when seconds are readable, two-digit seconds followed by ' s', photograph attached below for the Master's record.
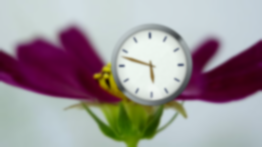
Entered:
5 h 48 min
